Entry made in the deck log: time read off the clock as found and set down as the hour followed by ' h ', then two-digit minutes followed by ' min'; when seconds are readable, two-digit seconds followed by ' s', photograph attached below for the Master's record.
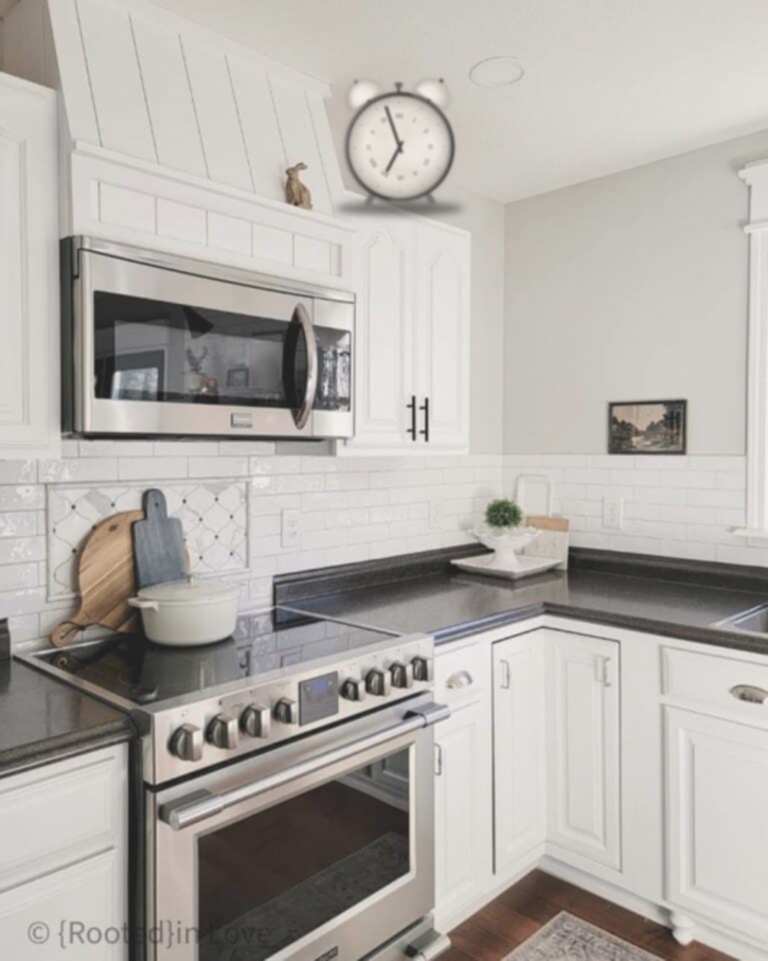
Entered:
6 h 57 min
